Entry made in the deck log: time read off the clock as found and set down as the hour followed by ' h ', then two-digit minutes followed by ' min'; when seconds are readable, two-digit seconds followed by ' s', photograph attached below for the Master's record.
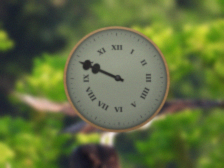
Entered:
9 h 49 min
